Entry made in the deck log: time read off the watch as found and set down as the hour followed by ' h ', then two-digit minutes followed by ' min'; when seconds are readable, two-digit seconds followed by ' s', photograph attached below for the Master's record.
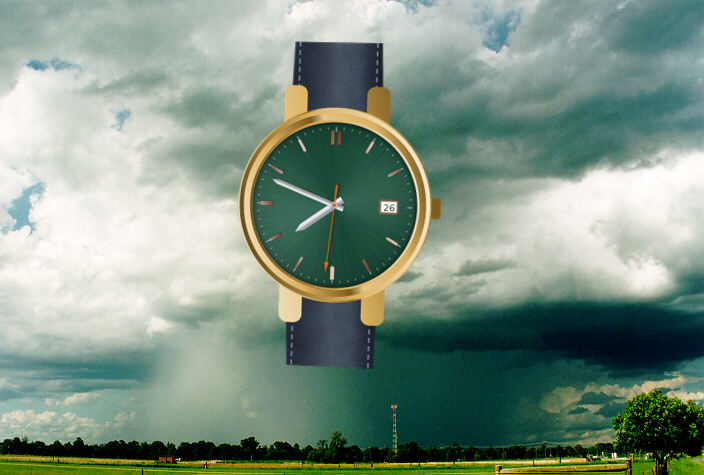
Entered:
7 h 48 min 31 s
